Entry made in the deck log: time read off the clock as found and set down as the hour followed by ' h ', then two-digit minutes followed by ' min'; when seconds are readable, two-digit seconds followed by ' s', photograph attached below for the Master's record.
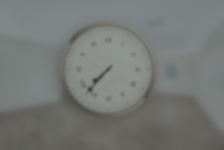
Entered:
7 h 37 min
